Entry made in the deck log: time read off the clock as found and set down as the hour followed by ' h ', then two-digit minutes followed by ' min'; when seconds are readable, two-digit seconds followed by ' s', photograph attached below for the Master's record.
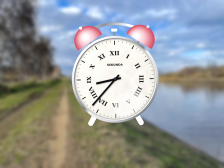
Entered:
8 h 37 min
